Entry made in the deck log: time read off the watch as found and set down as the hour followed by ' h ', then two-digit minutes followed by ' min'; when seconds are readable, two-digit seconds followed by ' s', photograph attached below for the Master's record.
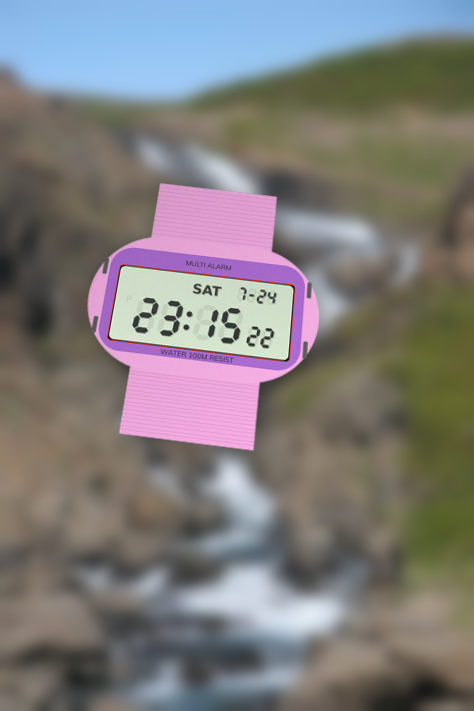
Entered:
23 h 15 min 22 s
